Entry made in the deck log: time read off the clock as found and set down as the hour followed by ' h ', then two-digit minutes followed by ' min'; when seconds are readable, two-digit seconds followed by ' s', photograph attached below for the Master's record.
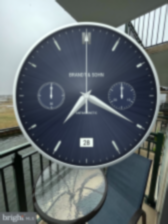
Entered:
7 h 20 min
